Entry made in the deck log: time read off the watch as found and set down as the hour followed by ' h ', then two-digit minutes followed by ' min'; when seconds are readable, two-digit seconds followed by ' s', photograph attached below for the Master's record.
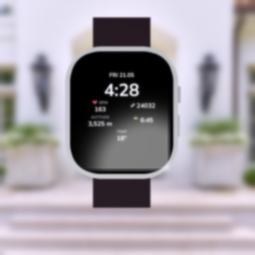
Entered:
4 h 28 min
